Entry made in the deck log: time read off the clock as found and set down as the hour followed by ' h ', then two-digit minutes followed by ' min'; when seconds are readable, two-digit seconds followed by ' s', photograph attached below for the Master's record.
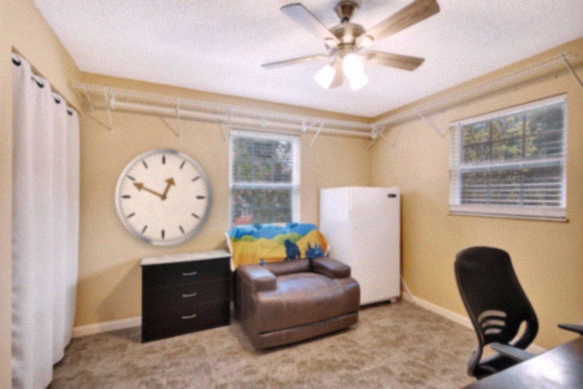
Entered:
12 h 49 min
